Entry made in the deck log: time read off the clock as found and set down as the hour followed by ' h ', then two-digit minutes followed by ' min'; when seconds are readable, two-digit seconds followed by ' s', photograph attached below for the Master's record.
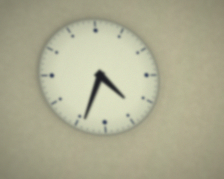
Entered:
4 h 34 min
